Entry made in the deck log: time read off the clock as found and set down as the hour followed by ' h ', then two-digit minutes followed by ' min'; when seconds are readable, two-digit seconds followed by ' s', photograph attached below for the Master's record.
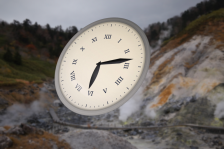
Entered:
6 h 13 min
